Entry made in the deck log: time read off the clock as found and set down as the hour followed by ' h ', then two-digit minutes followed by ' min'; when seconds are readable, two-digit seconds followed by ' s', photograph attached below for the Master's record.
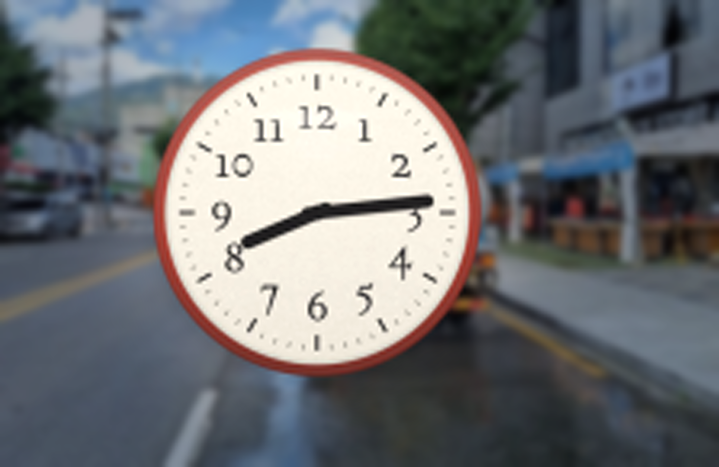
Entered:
8 h 14 min
